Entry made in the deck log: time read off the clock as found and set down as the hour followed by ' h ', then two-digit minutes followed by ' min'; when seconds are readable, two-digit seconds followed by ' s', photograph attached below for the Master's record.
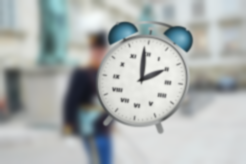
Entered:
1 h 59 min
